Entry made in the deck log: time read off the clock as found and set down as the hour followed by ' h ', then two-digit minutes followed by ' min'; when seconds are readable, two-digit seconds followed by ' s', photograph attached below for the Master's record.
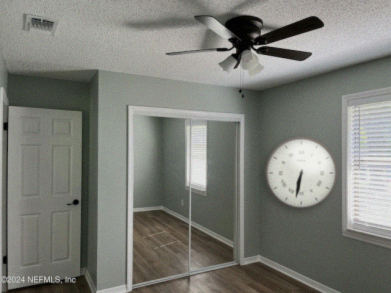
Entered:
6 h 32 min
